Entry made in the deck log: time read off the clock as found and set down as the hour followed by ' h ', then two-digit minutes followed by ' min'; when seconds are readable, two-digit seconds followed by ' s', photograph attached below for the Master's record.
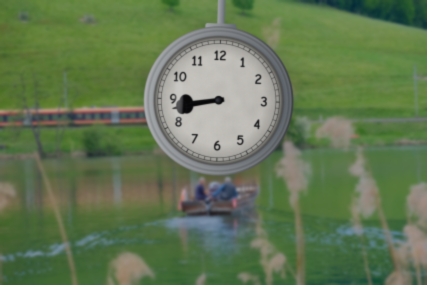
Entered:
8 h 43 min
